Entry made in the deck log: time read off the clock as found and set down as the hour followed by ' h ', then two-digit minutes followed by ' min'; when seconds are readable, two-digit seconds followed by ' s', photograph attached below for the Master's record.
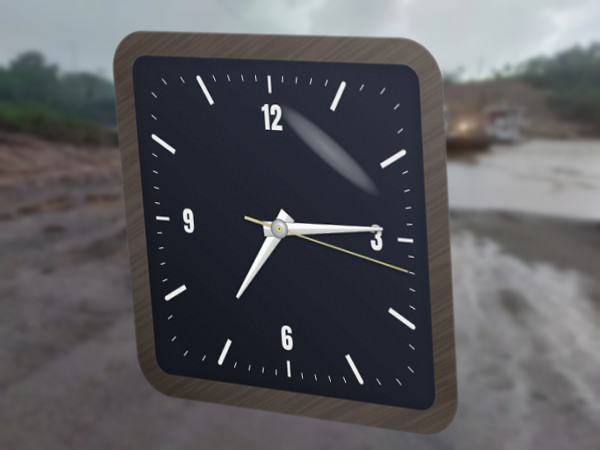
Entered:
7 h 14 min 17 s
